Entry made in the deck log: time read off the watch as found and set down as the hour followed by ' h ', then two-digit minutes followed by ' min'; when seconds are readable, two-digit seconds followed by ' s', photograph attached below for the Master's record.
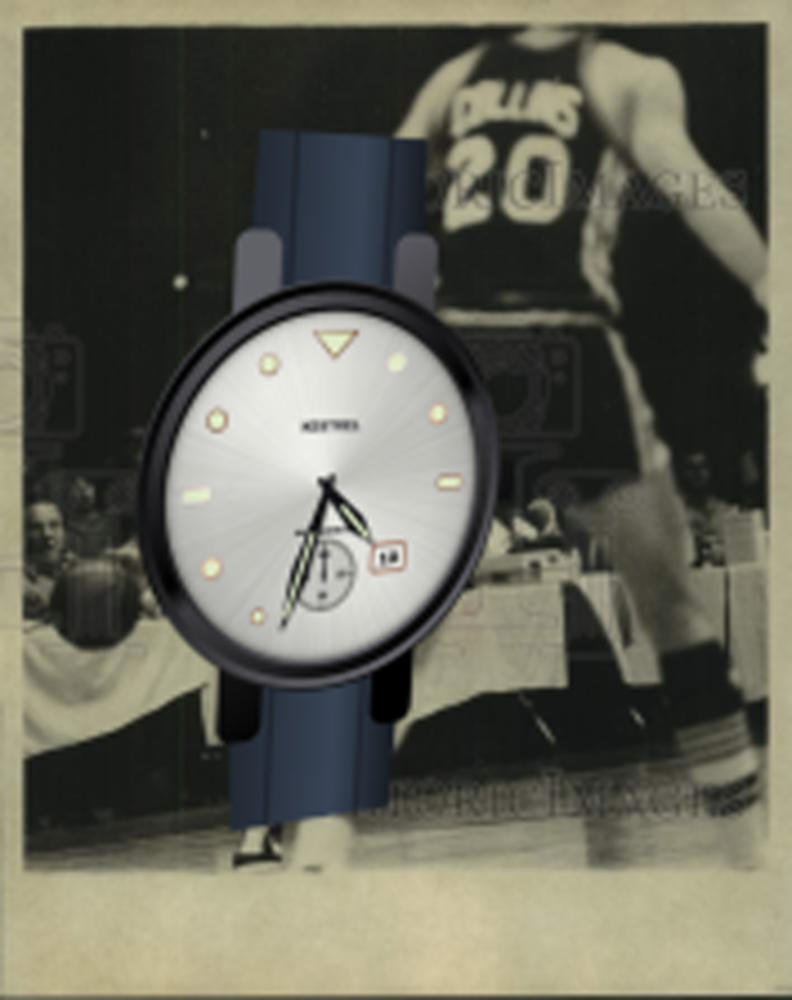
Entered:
4 h 33 min
